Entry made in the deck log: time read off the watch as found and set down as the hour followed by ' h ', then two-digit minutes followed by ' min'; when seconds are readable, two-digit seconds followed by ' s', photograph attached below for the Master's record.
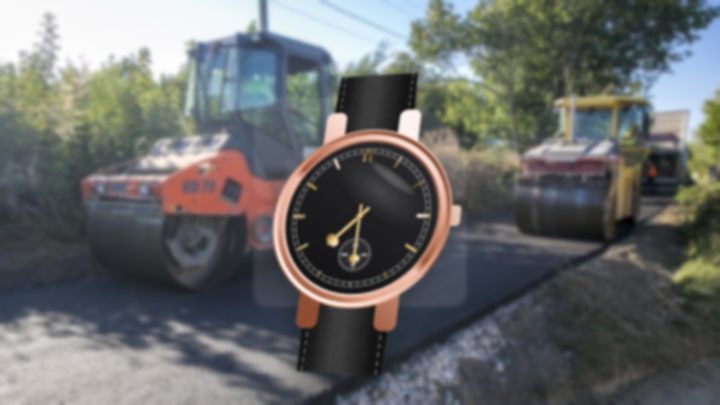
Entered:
7 h 30 min
